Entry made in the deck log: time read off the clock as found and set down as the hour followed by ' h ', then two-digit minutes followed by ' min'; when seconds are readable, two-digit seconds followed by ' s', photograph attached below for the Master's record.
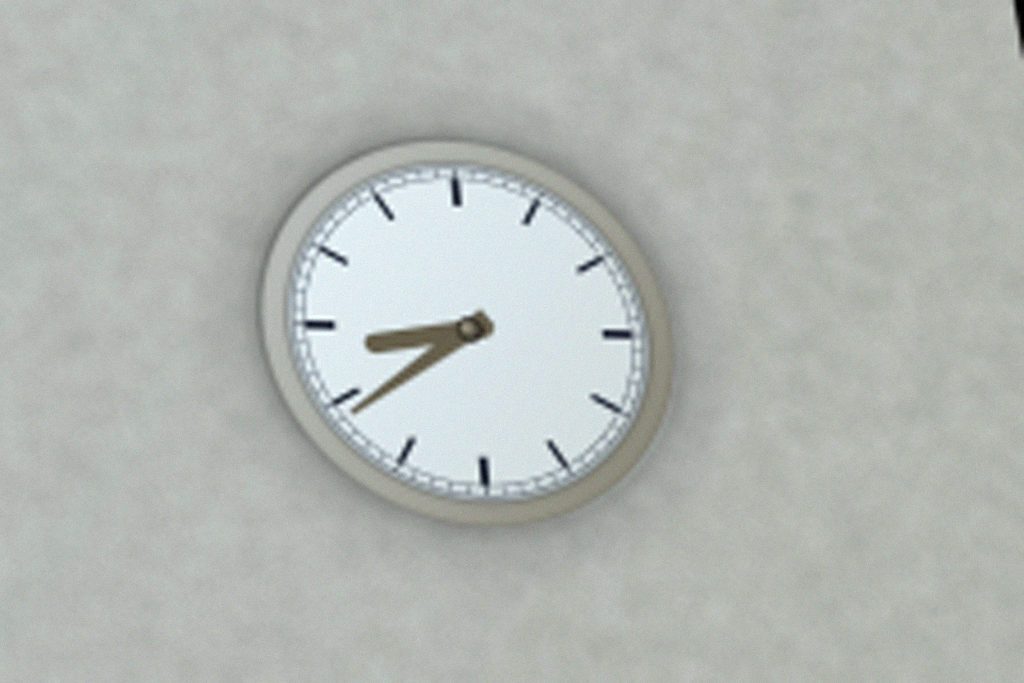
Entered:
8 h 39 min
